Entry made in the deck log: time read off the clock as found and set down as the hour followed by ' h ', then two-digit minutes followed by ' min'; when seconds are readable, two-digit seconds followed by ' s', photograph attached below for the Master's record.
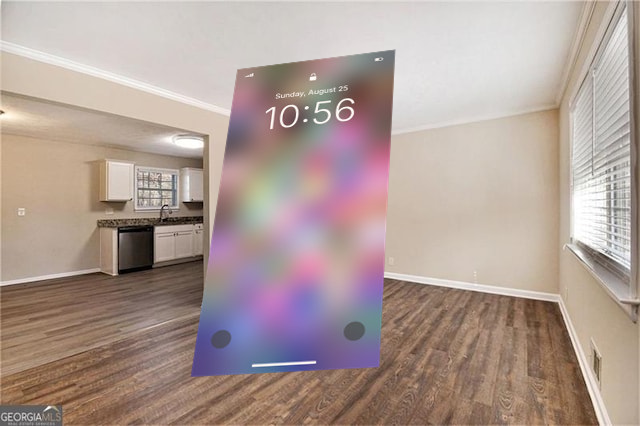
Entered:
10 h 56 min
